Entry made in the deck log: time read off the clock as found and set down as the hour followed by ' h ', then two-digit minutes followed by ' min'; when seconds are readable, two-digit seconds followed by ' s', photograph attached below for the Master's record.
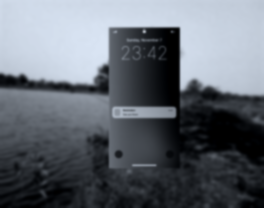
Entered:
23 h 42 min
